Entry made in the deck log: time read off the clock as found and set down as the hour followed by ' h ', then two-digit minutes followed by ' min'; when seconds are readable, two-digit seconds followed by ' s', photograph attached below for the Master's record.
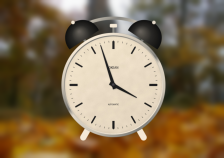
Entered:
3 h 57 min
